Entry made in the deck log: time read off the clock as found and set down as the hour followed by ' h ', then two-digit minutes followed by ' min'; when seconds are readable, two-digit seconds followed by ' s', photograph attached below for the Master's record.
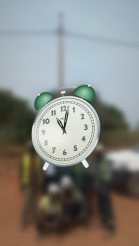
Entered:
11 h 02 min
